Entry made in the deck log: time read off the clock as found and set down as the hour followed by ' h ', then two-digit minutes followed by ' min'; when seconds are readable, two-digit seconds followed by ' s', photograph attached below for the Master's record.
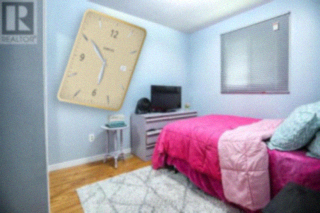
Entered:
5 h 51 min
